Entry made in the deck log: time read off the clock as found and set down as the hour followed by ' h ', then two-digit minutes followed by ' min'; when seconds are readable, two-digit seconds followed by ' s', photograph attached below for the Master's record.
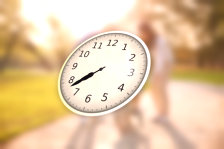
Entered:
7 h 38 min
